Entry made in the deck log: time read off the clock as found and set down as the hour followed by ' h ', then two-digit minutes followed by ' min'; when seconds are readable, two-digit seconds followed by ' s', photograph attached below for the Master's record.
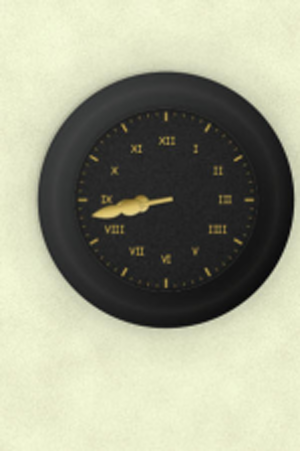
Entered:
8 h 43 min
